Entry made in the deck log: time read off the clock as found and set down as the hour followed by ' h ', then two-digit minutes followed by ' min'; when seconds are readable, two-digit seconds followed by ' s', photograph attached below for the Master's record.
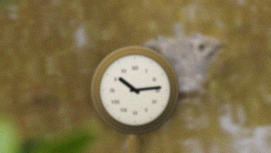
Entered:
10 h 14 min
